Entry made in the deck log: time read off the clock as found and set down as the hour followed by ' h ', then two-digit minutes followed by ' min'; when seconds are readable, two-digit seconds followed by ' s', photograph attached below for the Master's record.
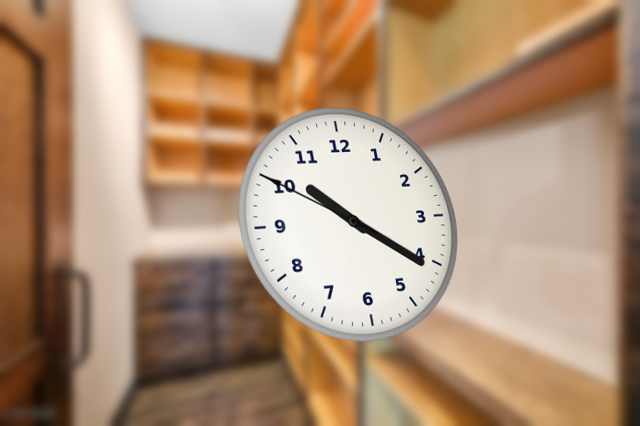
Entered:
10 h 20 min 50 s
